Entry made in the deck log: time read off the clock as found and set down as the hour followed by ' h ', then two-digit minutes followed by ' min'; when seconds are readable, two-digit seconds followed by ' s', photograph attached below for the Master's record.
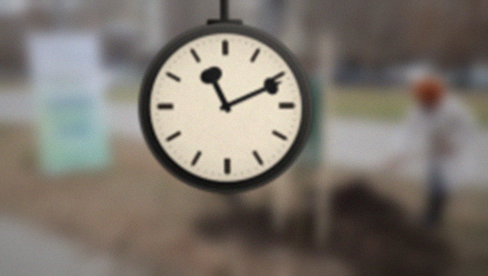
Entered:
11 h 11 min
